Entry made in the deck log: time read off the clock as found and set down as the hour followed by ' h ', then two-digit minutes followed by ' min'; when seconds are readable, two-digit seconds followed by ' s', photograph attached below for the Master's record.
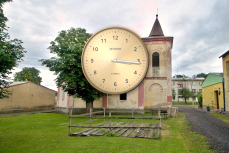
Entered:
3 h 16 min
